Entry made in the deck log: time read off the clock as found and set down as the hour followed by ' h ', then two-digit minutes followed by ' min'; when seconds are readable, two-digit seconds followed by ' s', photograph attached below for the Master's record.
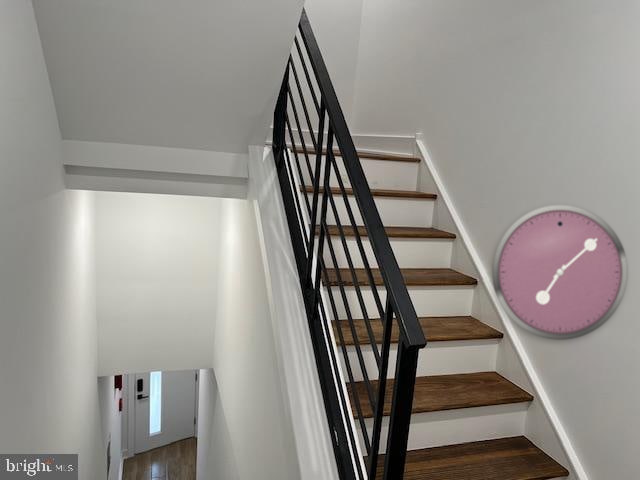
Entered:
7 h 08 min
